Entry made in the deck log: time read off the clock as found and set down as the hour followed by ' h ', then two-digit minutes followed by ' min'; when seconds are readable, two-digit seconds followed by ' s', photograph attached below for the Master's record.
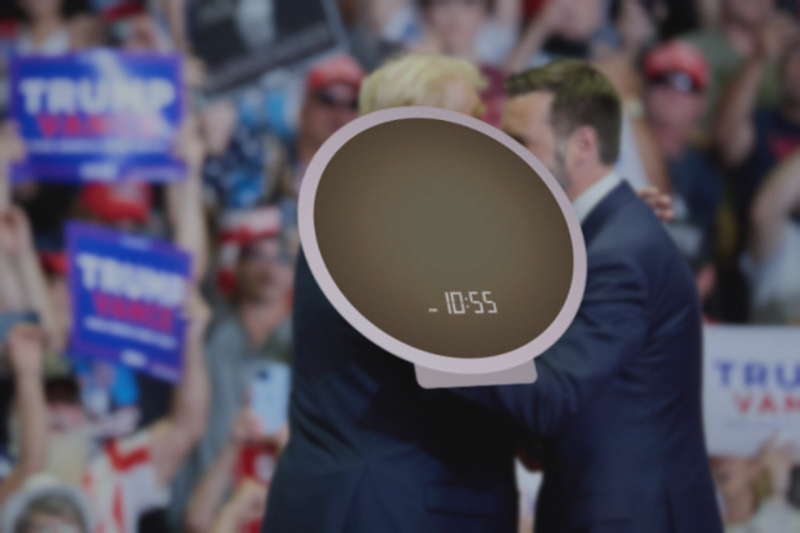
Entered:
10 h 55 min
